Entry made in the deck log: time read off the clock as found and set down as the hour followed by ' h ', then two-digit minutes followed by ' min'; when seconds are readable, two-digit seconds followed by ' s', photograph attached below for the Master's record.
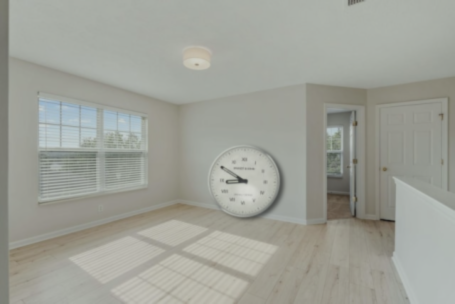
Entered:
8 h 50 min
